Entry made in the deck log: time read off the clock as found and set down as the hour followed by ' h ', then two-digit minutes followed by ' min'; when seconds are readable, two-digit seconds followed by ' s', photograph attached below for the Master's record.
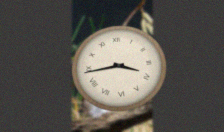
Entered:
3 h 44 min
